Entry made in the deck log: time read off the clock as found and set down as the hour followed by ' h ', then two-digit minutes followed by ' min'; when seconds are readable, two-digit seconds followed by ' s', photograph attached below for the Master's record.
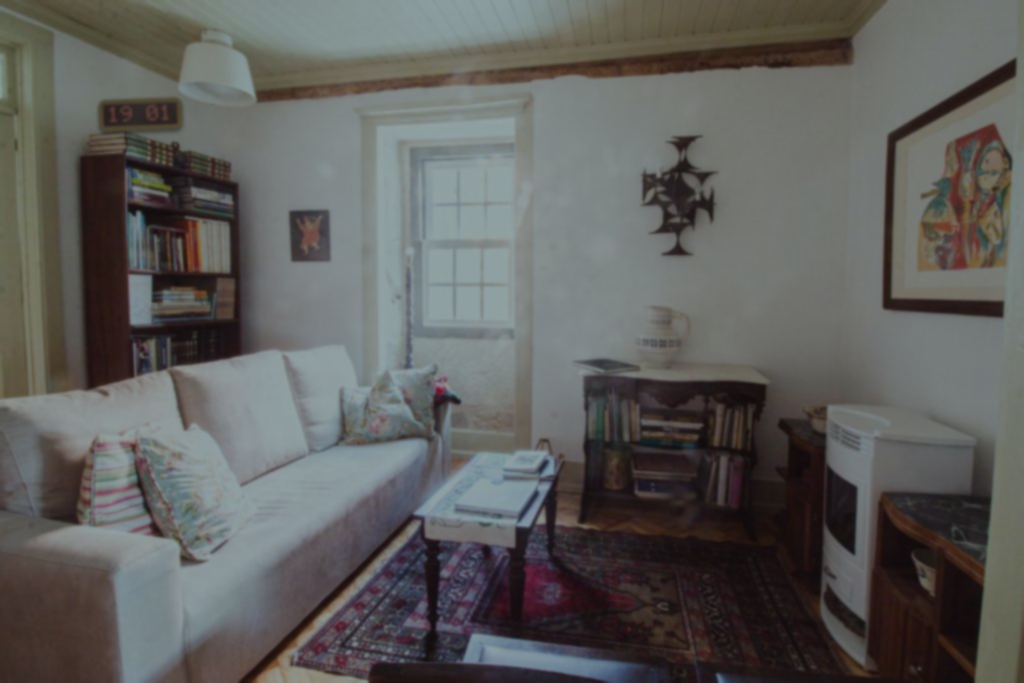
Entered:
19 h 01 min
